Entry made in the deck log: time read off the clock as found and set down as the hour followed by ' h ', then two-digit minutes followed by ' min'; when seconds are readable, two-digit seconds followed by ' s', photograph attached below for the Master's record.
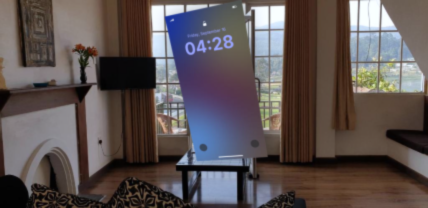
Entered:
4 h 28 min
